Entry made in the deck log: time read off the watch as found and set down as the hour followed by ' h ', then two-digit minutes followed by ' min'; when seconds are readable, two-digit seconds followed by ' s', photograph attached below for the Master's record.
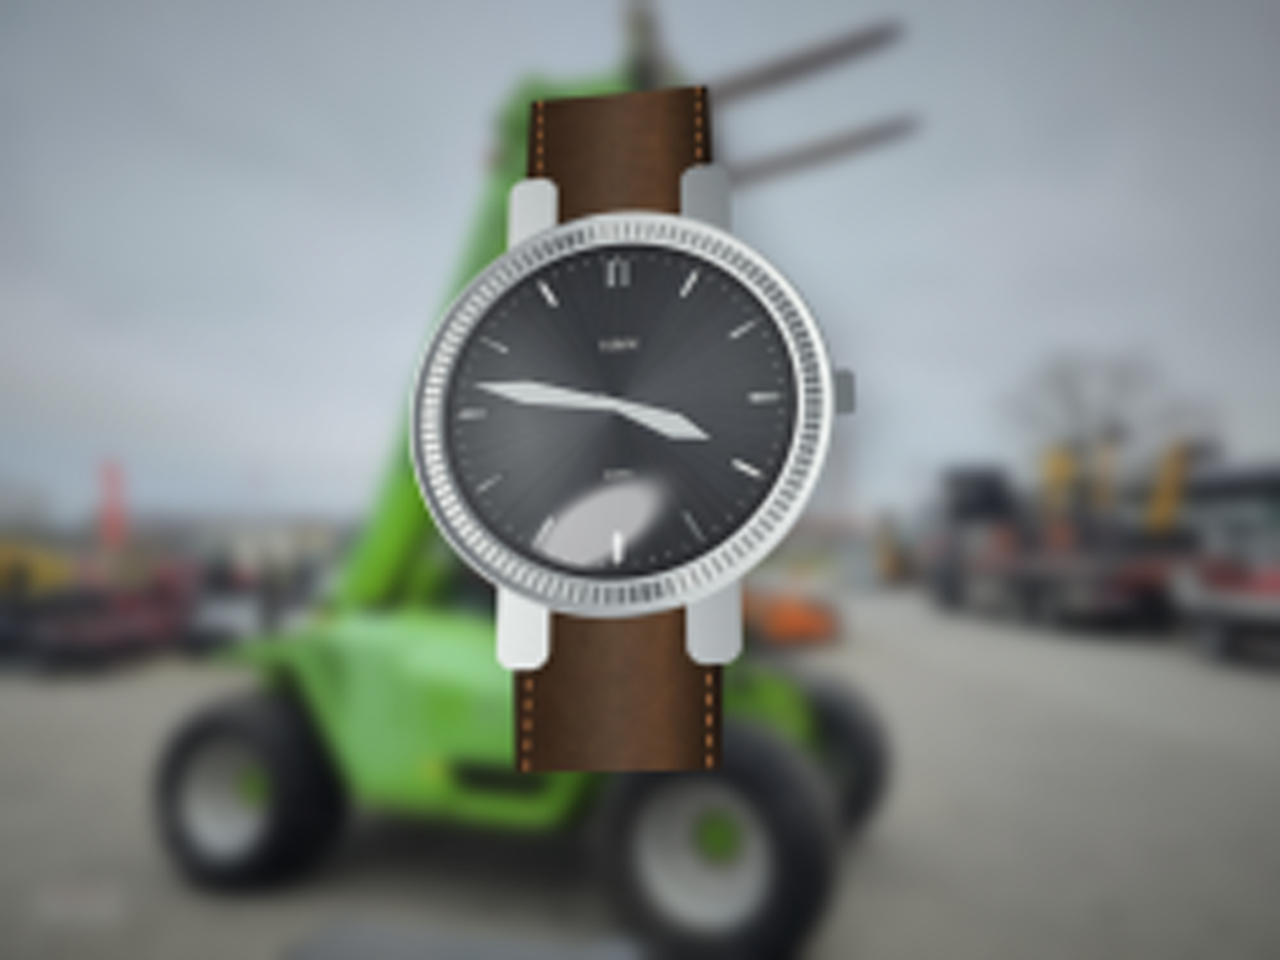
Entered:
3 h 47 min
